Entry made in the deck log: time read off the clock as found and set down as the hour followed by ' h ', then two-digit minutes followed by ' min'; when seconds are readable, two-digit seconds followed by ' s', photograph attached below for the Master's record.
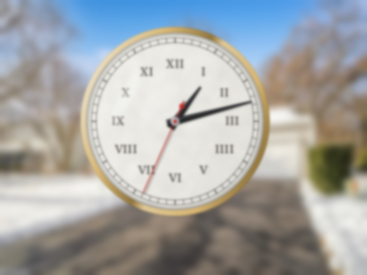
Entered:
1 h 12 min 34 s
